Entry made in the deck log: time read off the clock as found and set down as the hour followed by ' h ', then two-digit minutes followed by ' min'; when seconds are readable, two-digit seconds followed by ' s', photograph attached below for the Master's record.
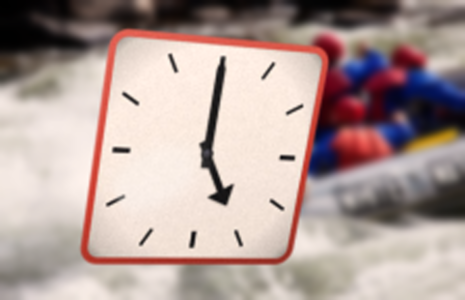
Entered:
5 h 00 min
